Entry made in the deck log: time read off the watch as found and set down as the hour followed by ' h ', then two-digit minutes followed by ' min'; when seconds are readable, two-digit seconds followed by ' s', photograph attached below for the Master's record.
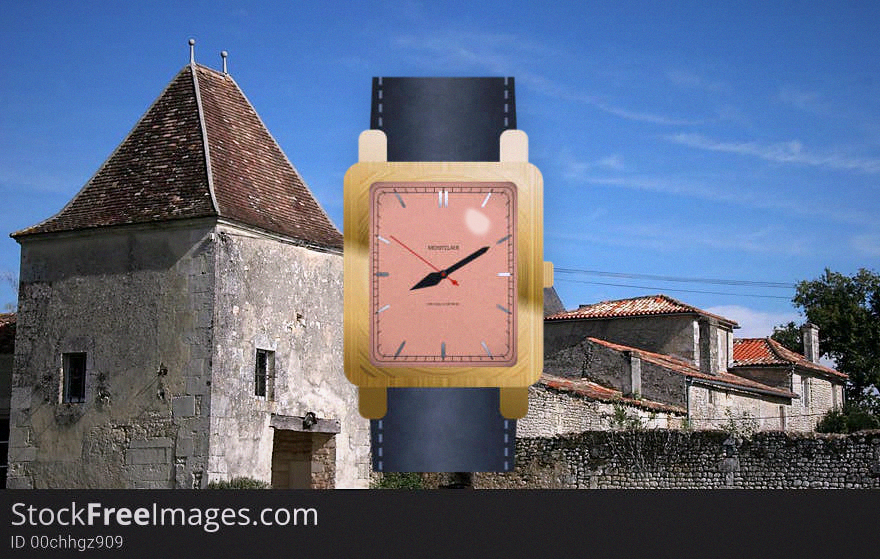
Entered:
8 h 09 min 51 s
